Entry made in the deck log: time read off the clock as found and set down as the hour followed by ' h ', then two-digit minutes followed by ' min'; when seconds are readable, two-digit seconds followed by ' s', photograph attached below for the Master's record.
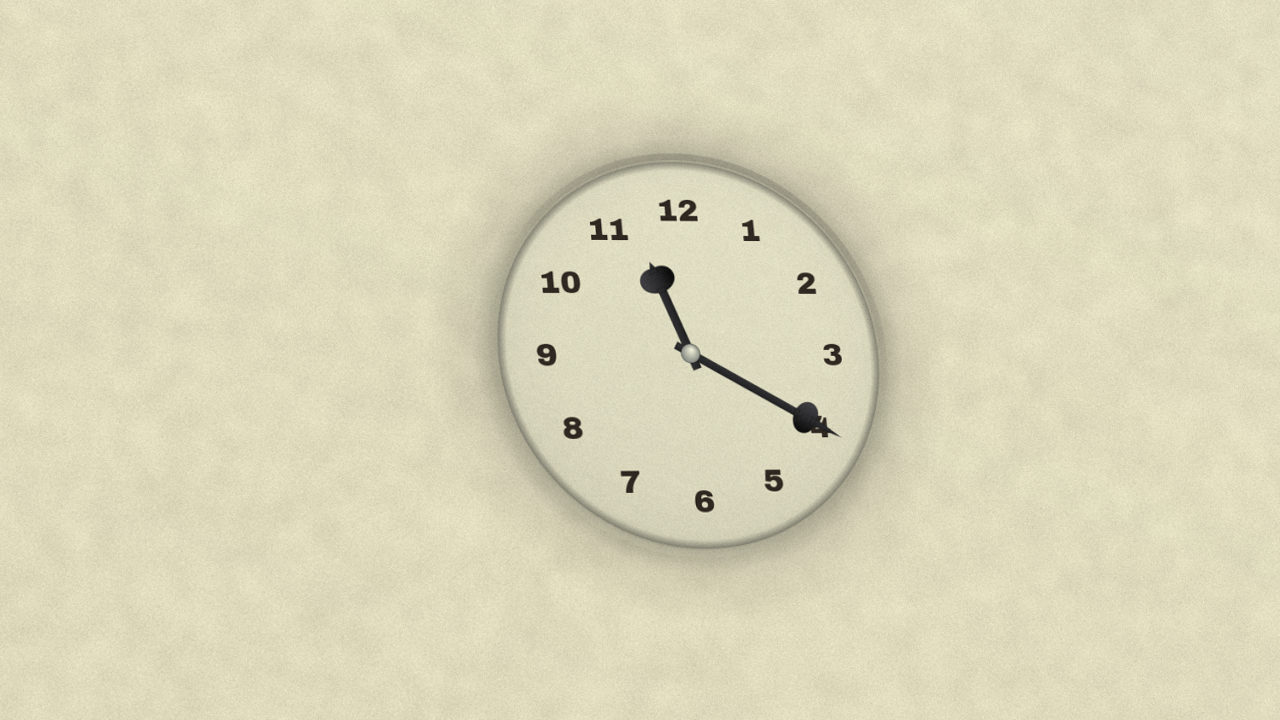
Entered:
11 h 20 min
